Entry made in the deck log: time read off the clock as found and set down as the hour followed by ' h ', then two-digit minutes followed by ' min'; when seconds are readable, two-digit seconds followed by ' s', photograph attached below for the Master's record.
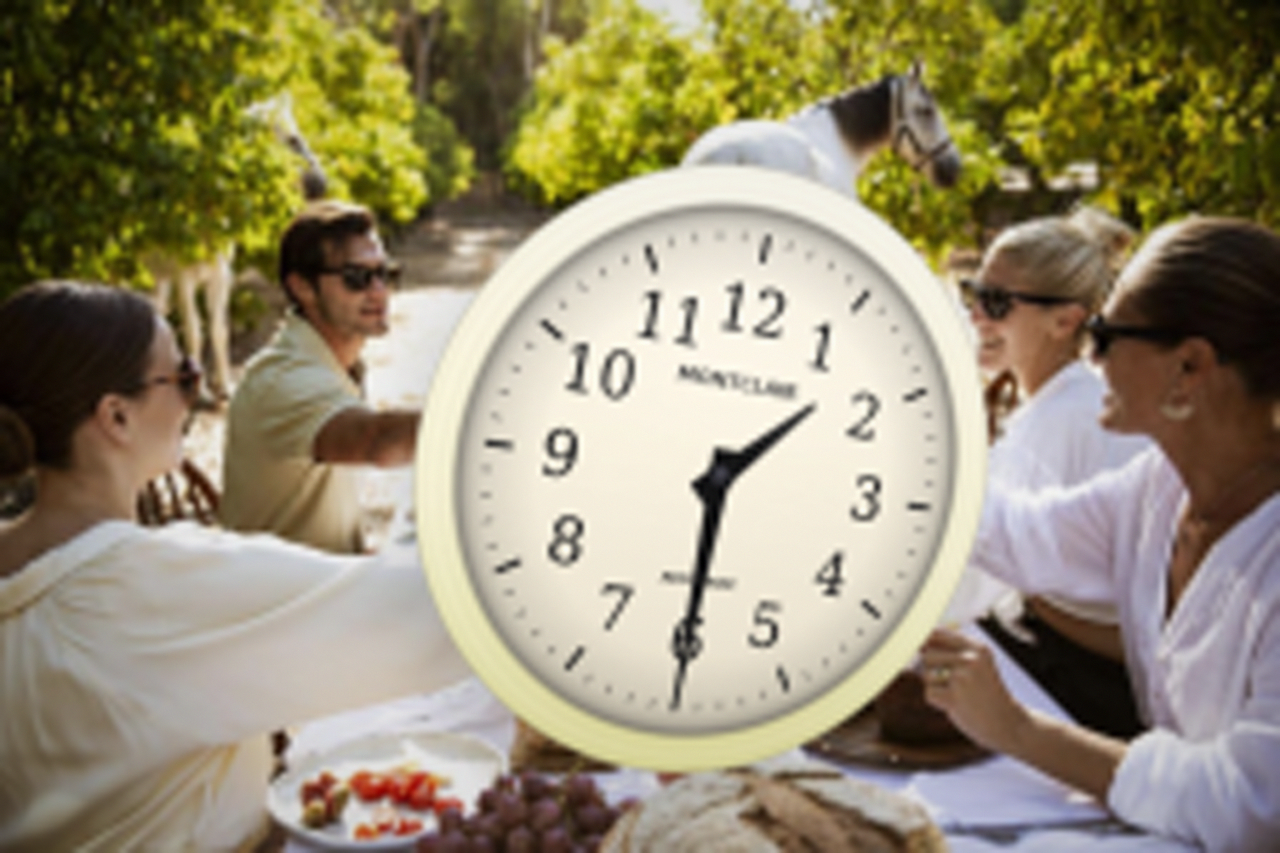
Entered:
1 h 30 min
